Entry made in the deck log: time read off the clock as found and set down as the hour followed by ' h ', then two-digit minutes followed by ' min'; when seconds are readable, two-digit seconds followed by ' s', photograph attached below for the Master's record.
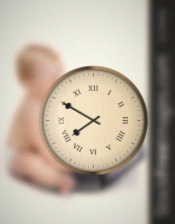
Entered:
7 h 50 min
